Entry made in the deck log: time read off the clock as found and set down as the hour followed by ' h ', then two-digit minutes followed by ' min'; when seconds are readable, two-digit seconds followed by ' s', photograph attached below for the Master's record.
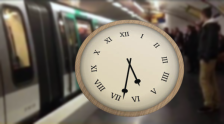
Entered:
5 h 33 min
